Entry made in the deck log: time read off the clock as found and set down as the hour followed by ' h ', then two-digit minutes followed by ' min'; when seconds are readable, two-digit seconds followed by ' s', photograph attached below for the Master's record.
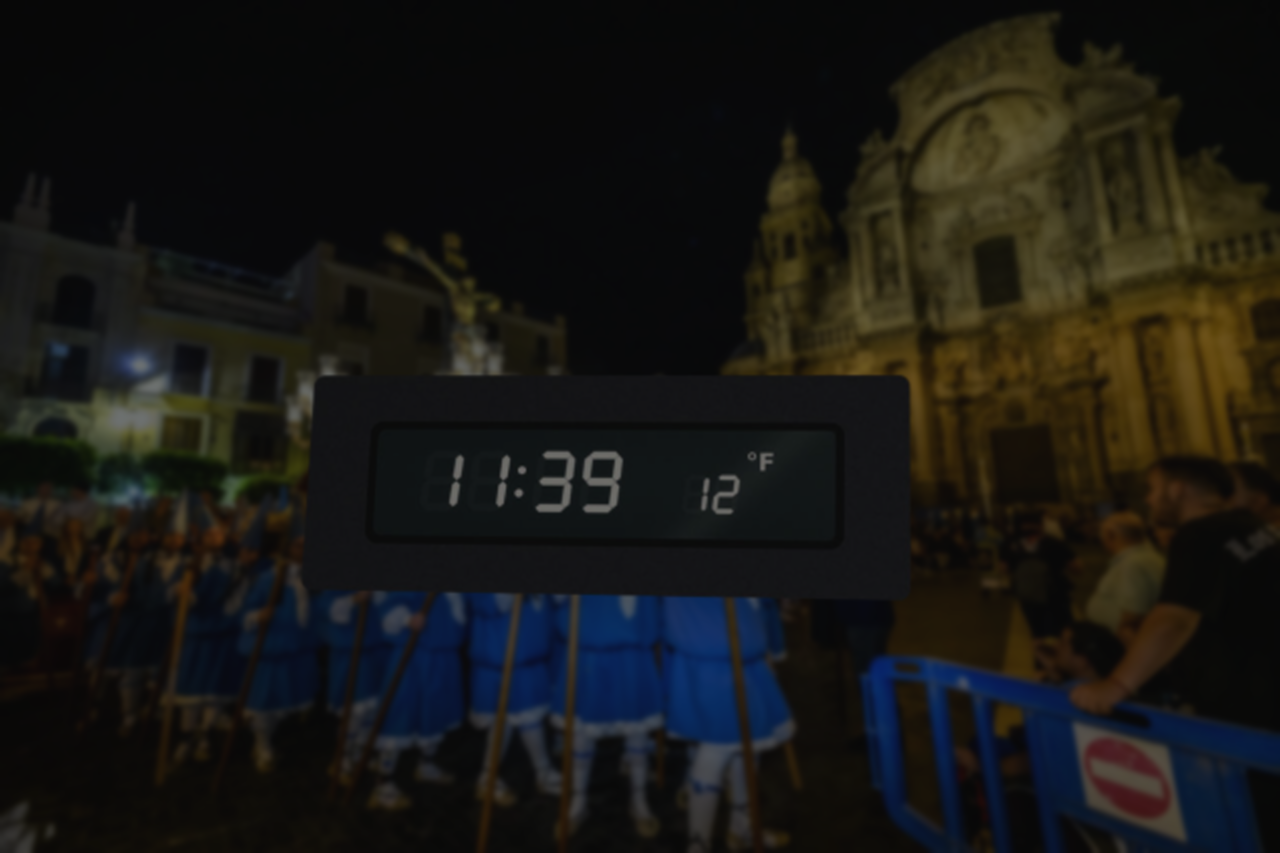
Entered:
11 h 39 min
